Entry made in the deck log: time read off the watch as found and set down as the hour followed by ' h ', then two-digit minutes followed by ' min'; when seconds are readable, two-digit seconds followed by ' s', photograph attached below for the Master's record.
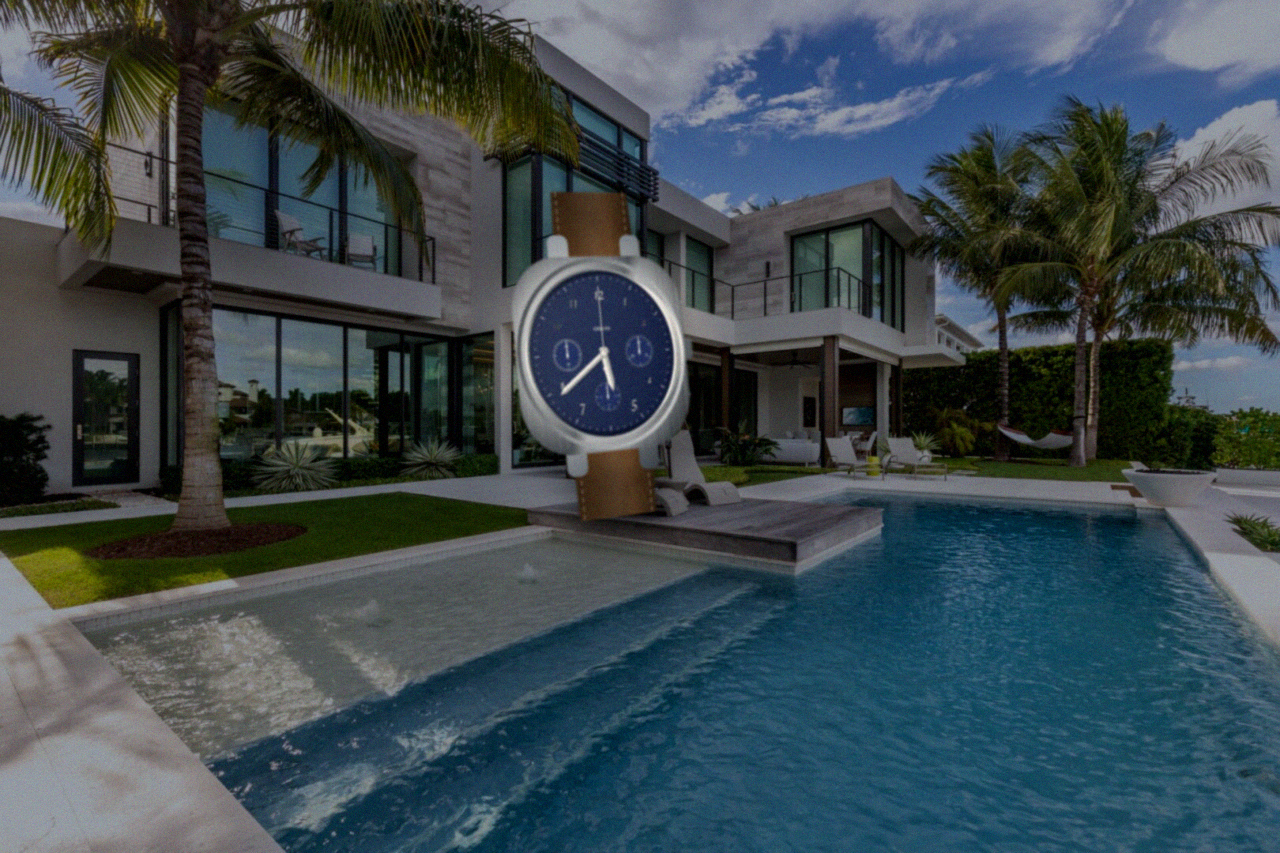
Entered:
5 h 39 min
